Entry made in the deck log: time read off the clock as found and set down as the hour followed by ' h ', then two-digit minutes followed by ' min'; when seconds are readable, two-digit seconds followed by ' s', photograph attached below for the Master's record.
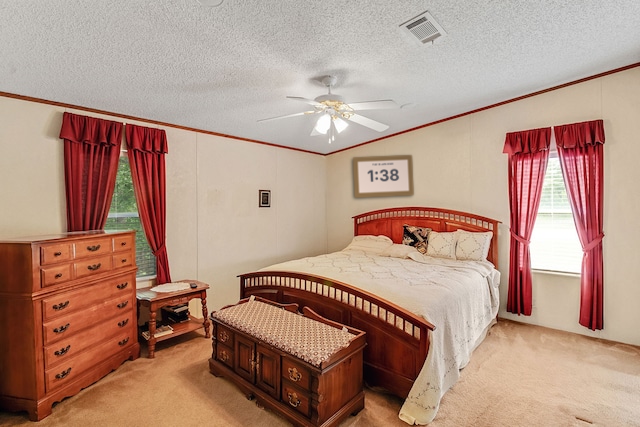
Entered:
1 h 38 min
